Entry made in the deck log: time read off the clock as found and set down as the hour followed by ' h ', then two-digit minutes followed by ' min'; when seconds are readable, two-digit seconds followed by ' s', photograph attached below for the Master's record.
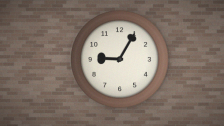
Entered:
9 h 05 min
